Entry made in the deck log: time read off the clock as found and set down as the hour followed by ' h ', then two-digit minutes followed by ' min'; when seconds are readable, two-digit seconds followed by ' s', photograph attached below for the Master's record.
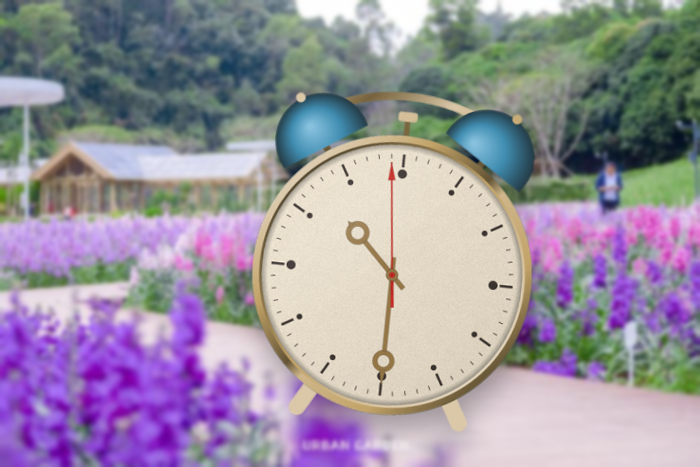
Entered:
10 h 29 min 59 s
